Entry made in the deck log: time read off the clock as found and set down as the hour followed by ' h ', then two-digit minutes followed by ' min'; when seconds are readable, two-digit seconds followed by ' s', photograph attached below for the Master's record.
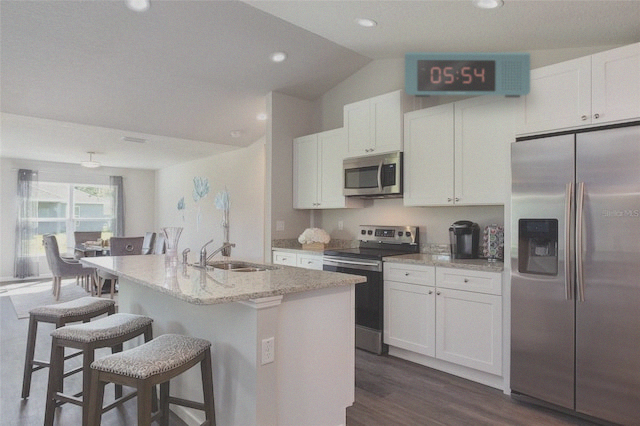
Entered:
5 h 54 min
